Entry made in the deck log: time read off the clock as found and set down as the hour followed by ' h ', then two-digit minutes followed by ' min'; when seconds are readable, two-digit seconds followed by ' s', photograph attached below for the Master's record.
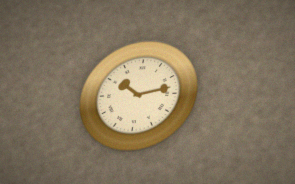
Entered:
10 h 13 min
